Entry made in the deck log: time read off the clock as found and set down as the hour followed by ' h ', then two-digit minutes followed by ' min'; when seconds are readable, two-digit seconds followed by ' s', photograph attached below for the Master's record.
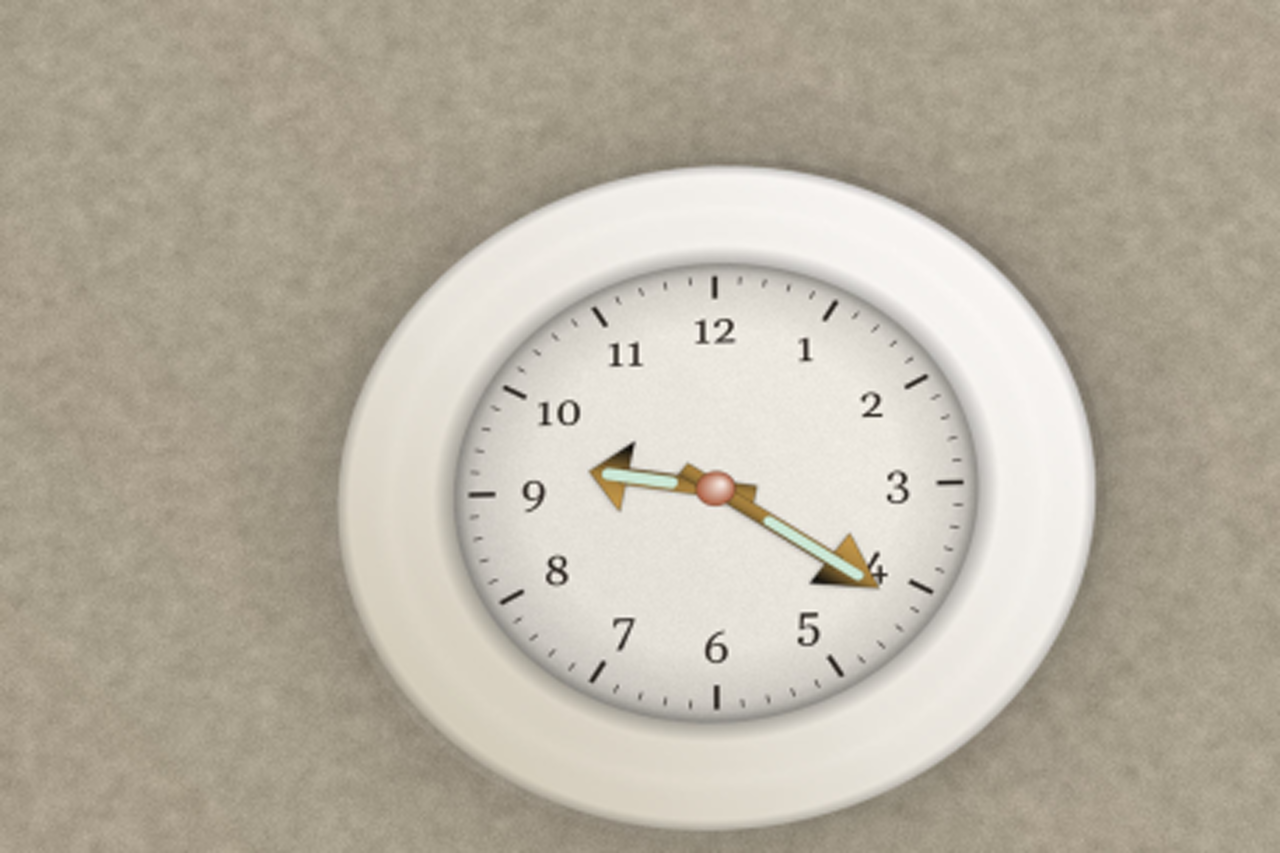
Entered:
9 h 21 min
